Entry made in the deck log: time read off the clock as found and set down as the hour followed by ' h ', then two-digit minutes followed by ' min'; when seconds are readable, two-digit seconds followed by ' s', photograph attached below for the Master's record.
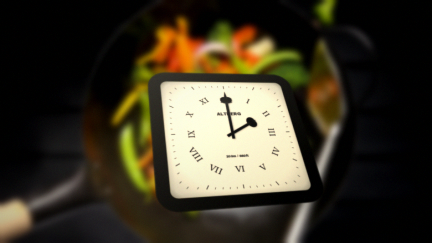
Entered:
2 h 00 min
